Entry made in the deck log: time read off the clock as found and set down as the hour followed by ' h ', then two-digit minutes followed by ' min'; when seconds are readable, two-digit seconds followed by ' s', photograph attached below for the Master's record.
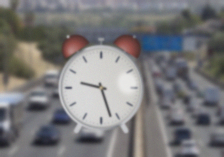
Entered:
9 h 27 min
